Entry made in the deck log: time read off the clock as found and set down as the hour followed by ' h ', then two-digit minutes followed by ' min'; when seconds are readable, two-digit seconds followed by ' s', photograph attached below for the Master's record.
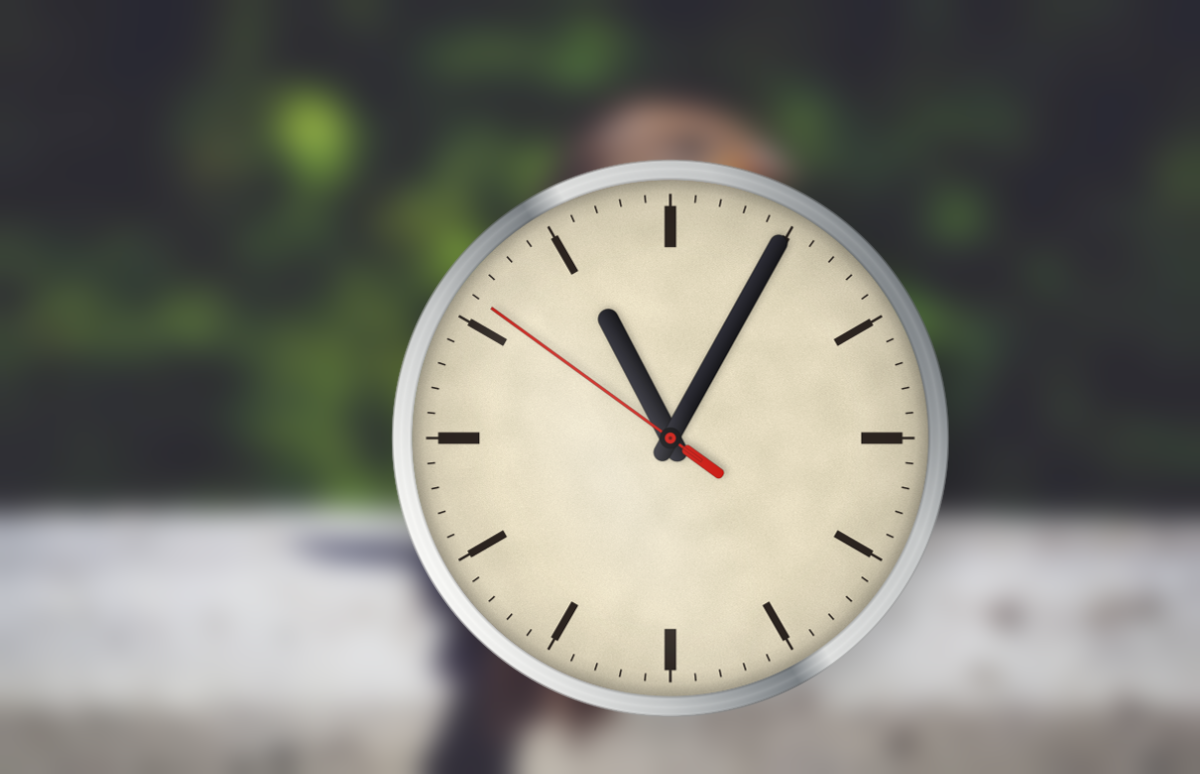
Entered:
11 h 04 min 51 s
